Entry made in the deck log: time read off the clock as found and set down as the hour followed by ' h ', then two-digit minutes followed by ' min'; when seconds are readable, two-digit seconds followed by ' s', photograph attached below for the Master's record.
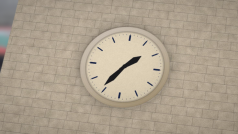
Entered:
1 h 36 min
